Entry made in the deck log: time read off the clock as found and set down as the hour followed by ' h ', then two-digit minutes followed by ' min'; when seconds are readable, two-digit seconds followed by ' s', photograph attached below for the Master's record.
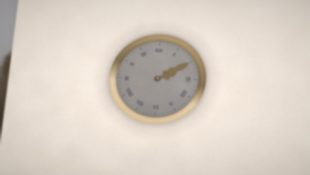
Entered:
2 h 10 min
